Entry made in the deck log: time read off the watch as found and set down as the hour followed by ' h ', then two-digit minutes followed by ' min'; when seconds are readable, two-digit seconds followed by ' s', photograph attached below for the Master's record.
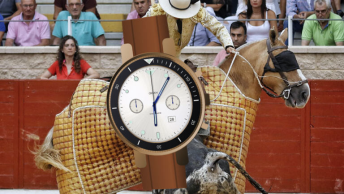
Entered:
6 h 06 min
